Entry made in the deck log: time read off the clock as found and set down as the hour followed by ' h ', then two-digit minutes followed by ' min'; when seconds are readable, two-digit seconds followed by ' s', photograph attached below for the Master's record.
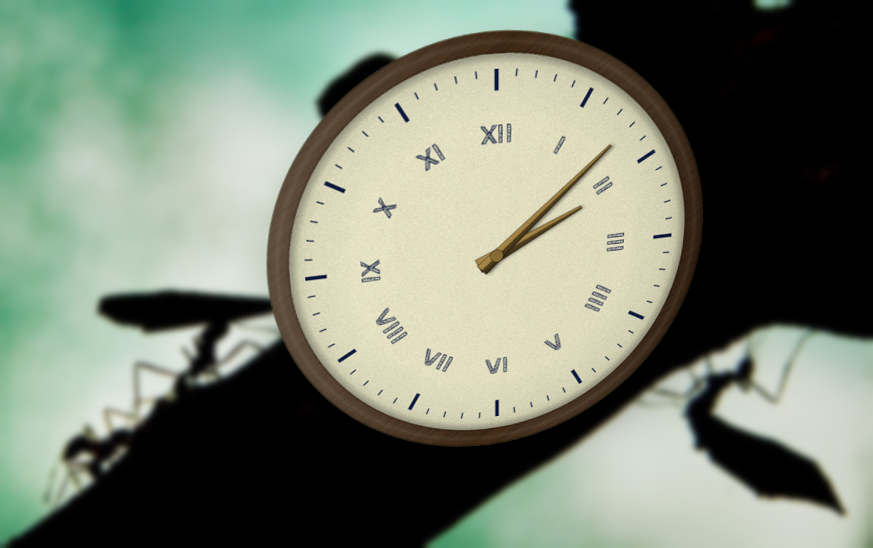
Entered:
2 h 08 min
